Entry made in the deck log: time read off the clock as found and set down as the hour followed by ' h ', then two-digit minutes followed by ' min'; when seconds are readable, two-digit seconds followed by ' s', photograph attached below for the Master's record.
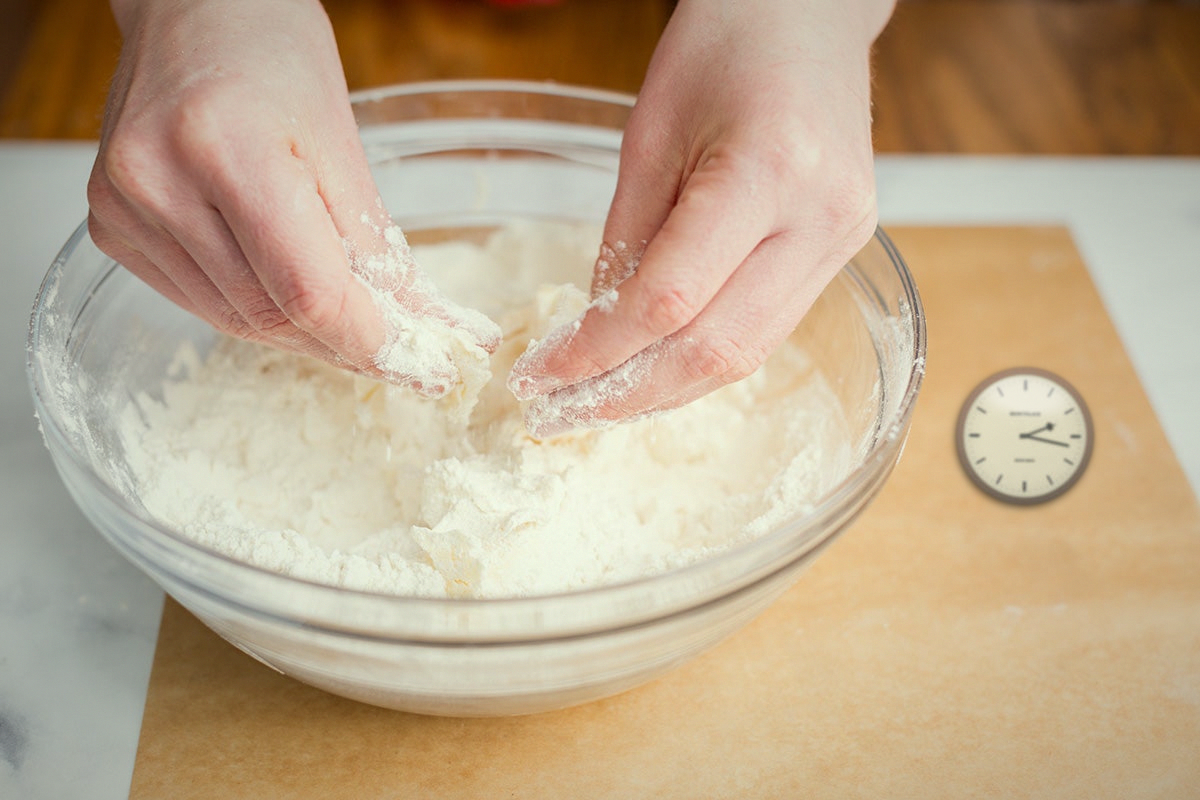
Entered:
2 h 17 min
